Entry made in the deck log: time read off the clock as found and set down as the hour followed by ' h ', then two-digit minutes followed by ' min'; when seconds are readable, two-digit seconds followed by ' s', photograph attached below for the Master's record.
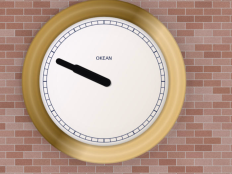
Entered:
9 h 49 min
